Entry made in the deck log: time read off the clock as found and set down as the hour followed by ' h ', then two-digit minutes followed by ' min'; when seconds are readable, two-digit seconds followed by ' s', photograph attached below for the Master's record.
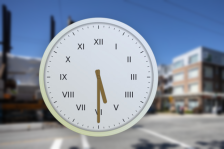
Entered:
5 h 30 min
